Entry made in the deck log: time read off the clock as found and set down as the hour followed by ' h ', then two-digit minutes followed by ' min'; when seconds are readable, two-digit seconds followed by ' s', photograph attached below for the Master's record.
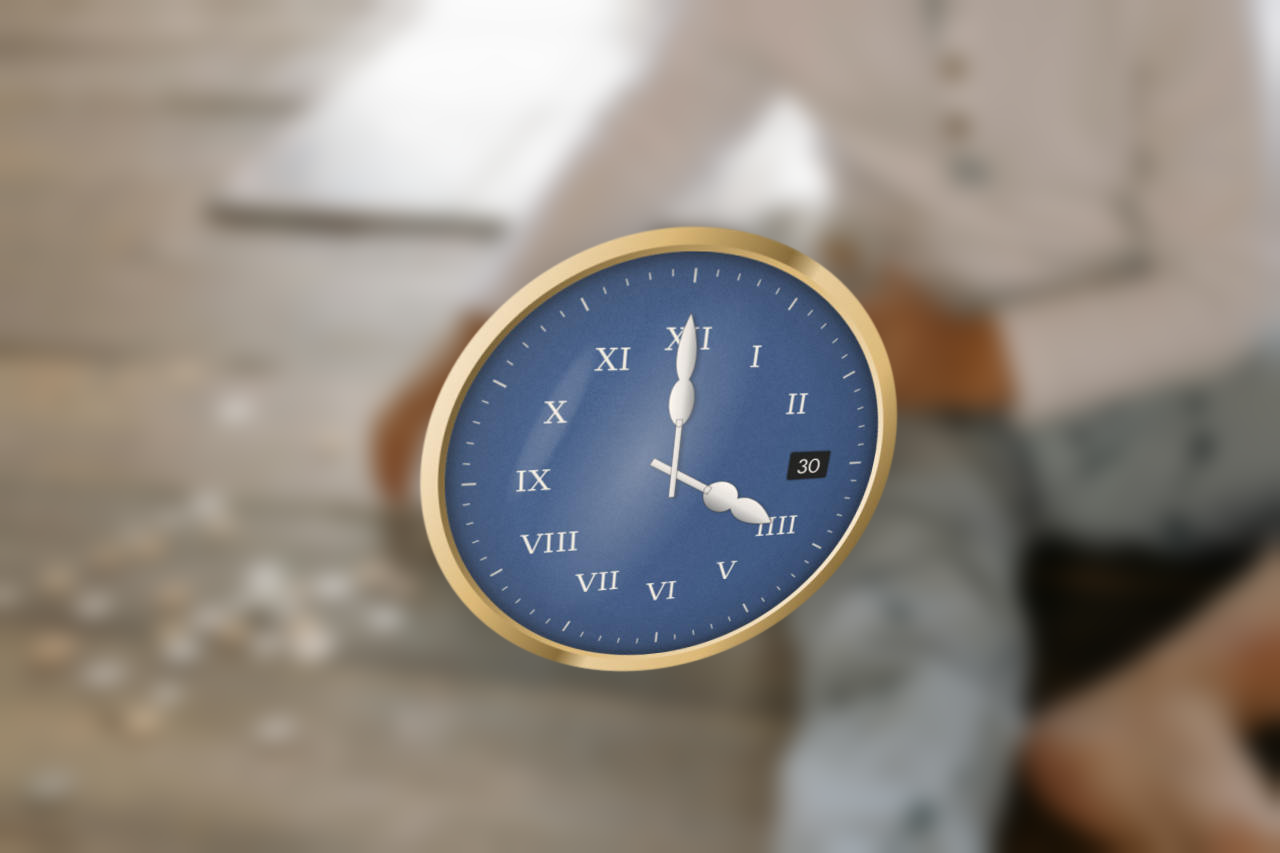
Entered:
4 h 00 min
